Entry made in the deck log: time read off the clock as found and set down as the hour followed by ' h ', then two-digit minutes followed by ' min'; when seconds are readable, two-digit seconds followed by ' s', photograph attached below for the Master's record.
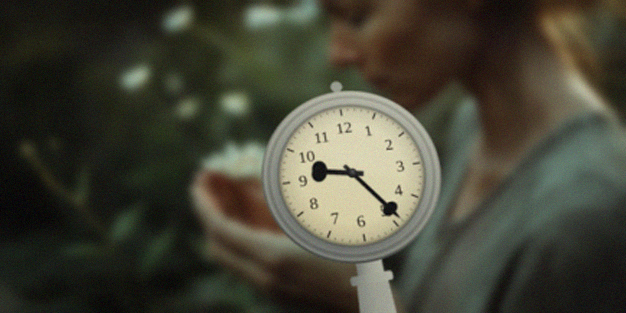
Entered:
9 h 24 min
